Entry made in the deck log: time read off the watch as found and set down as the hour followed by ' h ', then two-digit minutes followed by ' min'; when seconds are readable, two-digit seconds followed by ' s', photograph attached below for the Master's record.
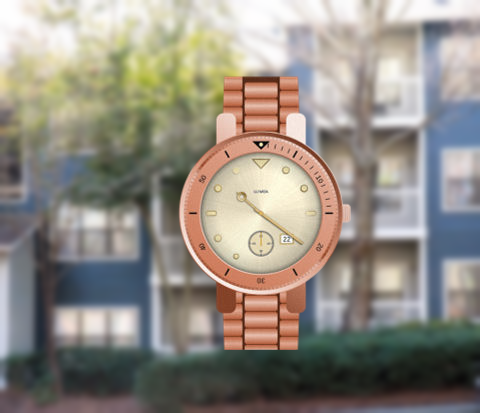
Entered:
10 h 21 min
